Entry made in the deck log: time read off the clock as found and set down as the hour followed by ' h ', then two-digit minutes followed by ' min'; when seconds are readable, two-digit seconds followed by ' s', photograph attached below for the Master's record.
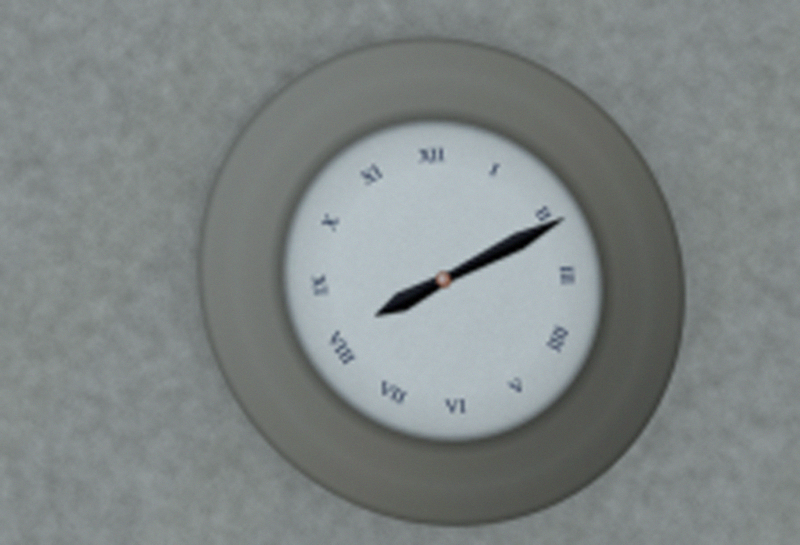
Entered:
8 h 11 min
